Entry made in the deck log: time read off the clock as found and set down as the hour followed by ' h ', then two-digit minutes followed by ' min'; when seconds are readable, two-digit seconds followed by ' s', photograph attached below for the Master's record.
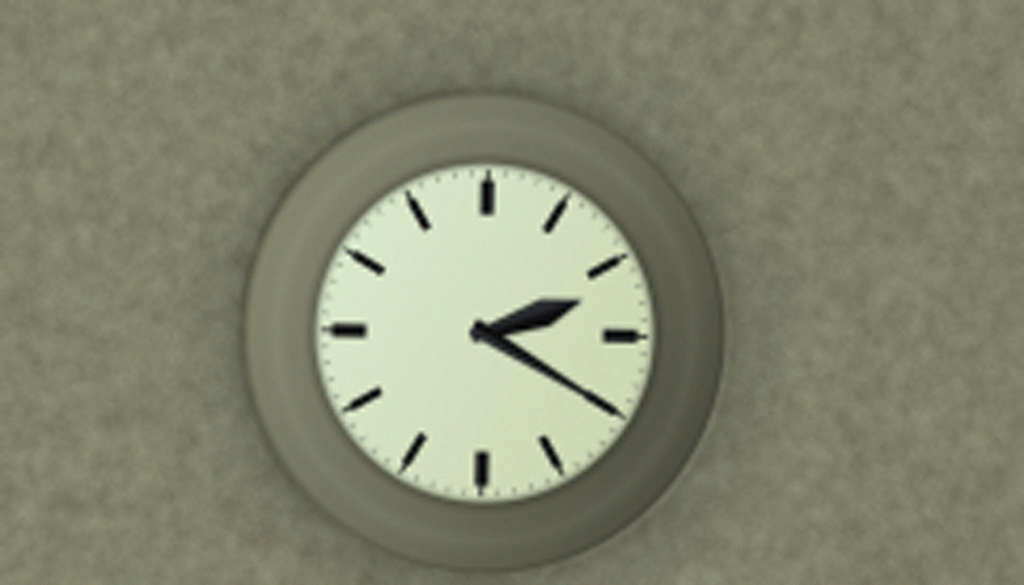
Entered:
2 h 20 min
